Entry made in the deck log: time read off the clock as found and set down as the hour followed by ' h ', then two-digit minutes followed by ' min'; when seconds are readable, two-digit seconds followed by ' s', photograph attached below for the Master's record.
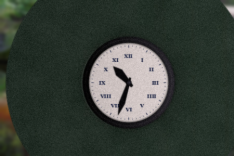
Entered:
10 h 33 min
